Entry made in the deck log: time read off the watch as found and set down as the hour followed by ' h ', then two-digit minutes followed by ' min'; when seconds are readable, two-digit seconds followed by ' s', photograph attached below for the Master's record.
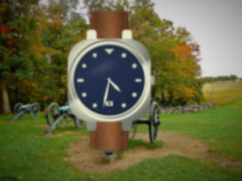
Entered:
4 h 32 min
